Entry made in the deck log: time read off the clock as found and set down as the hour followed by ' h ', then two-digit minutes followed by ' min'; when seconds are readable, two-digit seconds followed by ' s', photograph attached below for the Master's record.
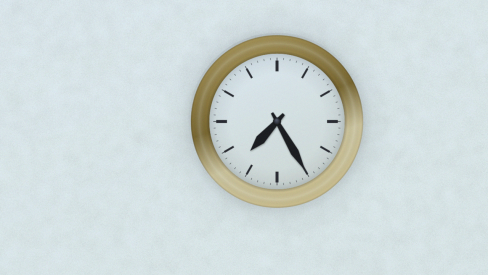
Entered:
7 h 25 min
